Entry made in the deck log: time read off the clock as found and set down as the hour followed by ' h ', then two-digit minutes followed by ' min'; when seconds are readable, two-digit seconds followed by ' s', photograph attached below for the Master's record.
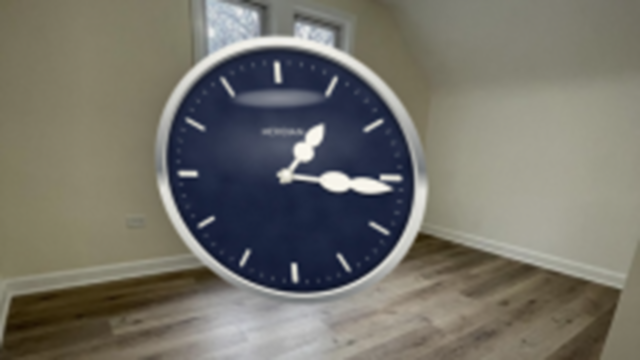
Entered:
1 h 16 min
